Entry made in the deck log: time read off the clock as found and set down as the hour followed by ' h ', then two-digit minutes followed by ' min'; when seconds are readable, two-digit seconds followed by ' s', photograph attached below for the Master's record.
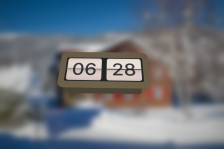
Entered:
6 h 28 min
